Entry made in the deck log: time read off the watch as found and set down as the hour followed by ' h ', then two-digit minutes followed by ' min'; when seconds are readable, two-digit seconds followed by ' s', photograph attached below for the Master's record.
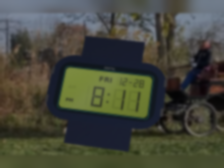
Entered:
8 h 11 min
